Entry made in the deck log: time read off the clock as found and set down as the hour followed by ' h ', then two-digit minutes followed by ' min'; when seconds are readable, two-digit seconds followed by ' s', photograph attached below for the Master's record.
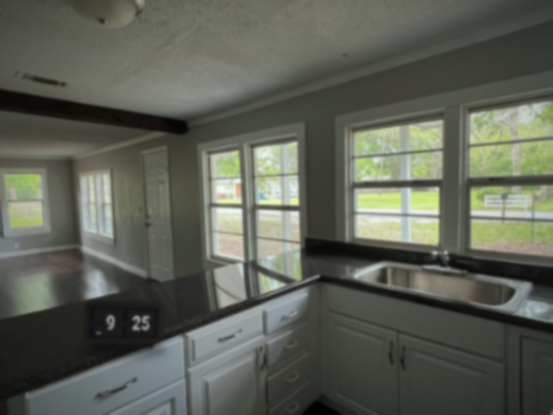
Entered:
9 h 25 min
